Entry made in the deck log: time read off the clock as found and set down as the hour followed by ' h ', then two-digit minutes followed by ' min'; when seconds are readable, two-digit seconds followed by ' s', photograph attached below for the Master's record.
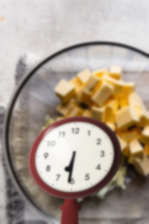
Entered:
6 h 31 min
